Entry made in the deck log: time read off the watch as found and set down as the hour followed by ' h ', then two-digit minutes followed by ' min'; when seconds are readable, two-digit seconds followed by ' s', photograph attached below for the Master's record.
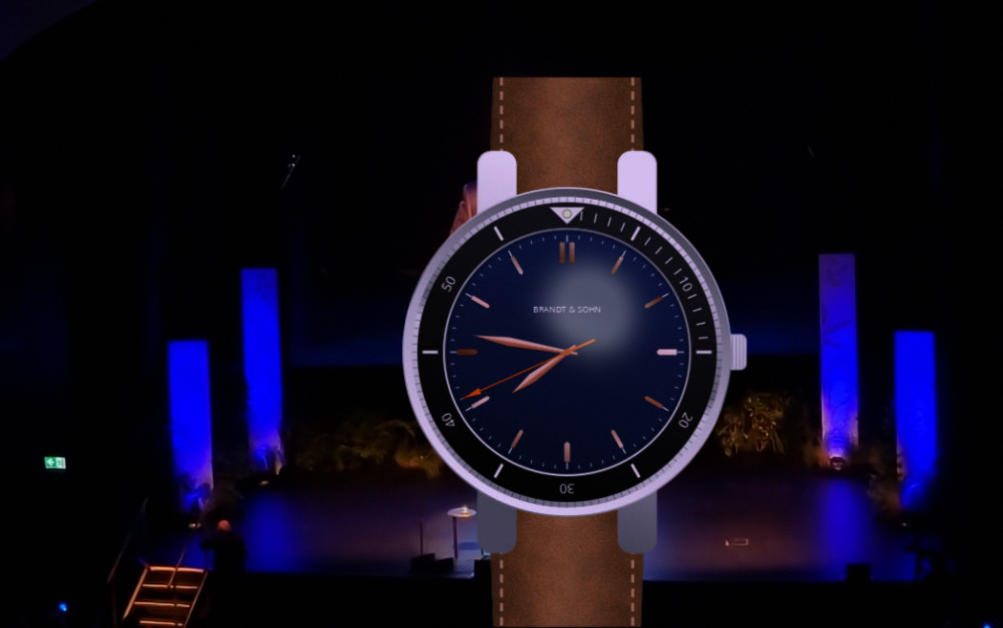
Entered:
7 h 46 min 41 s
